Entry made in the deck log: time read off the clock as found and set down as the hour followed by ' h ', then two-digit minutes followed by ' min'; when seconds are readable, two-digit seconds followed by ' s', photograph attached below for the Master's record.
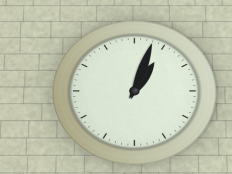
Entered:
1 h 03 min
